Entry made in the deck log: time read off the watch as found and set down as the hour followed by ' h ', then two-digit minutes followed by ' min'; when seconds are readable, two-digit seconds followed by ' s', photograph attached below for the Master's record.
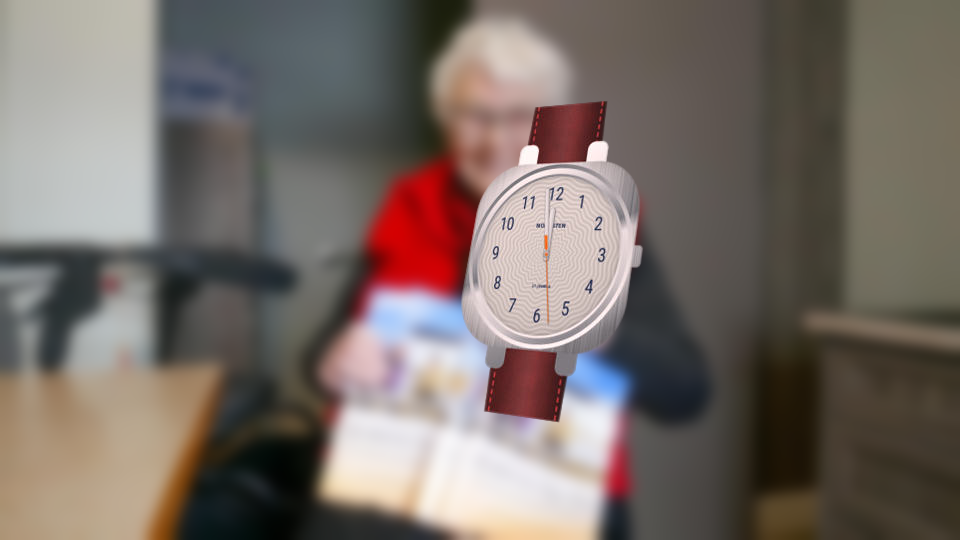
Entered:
11 h 58 min 28 s
